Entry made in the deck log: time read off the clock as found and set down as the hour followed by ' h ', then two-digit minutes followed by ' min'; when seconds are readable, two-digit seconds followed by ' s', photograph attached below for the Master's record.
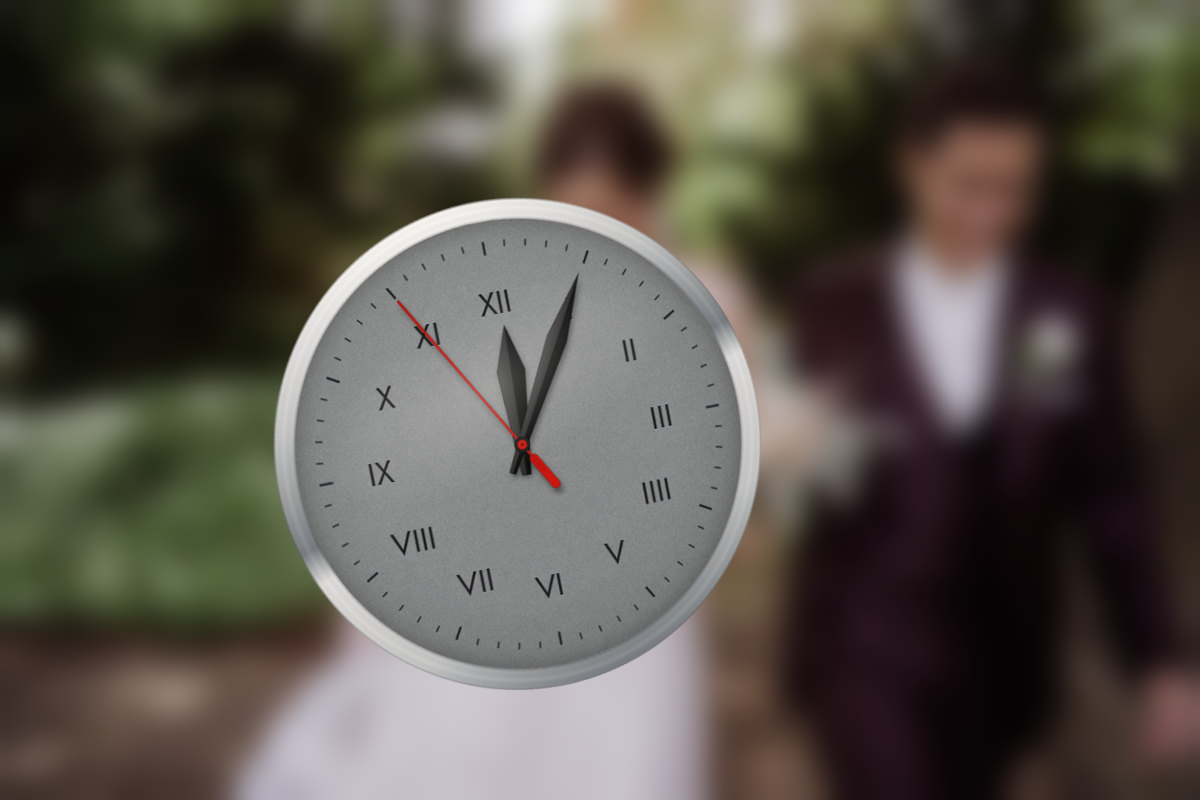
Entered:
12 h 04 min 55 s
